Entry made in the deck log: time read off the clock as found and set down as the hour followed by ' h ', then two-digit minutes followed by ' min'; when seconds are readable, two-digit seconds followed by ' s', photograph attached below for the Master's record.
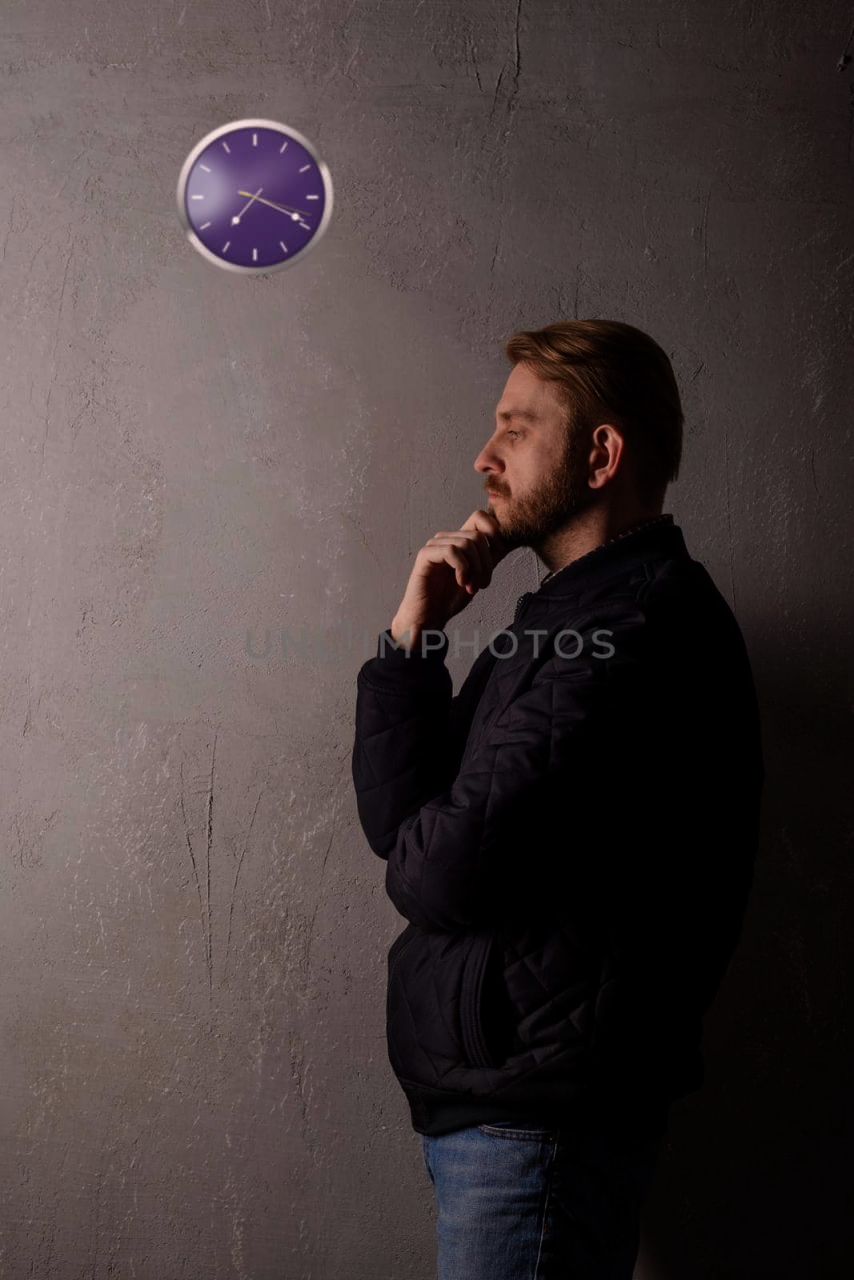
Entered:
7 h 19 min 18 s
